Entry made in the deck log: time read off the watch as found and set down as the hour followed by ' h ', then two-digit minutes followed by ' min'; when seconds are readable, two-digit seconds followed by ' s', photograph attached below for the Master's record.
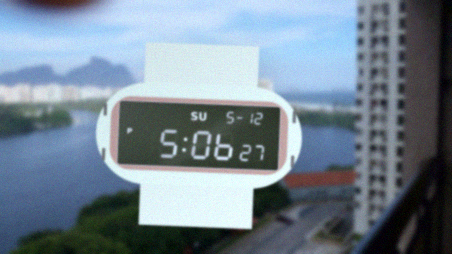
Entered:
5 h 06 min 27 s
